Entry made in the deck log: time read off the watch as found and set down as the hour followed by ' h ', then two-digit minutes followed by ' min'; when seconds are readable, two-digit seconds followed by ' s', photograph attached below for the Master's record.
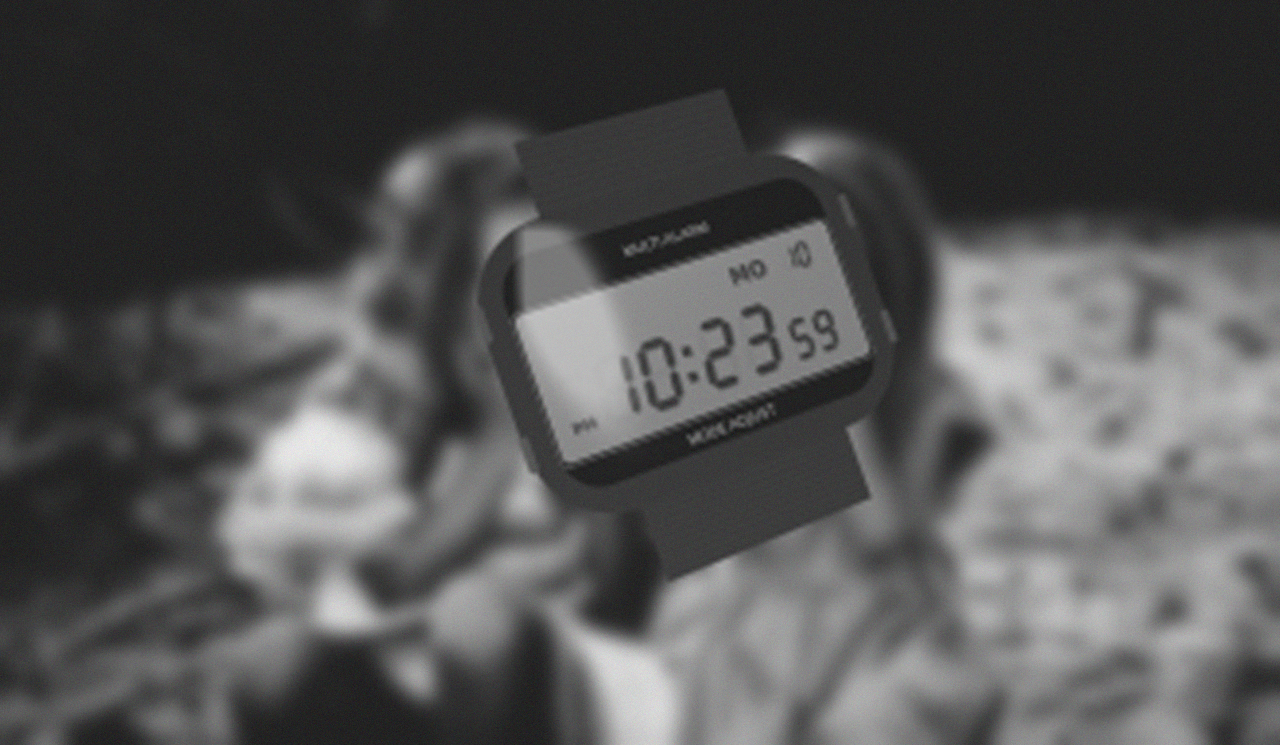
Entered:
10 h 23 min 59 s
